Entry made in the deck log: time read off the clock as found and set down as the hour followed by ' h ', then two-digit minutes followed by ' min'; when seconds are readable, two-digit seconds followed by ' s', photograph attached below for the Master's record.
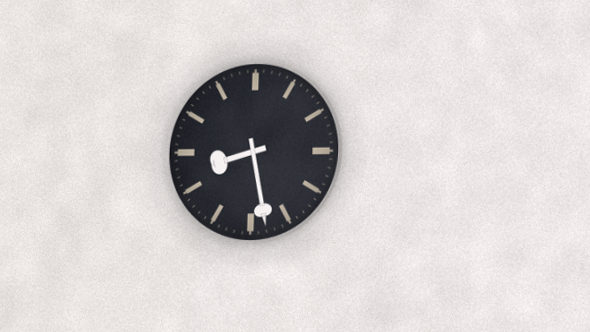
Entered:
8 h 28 min
